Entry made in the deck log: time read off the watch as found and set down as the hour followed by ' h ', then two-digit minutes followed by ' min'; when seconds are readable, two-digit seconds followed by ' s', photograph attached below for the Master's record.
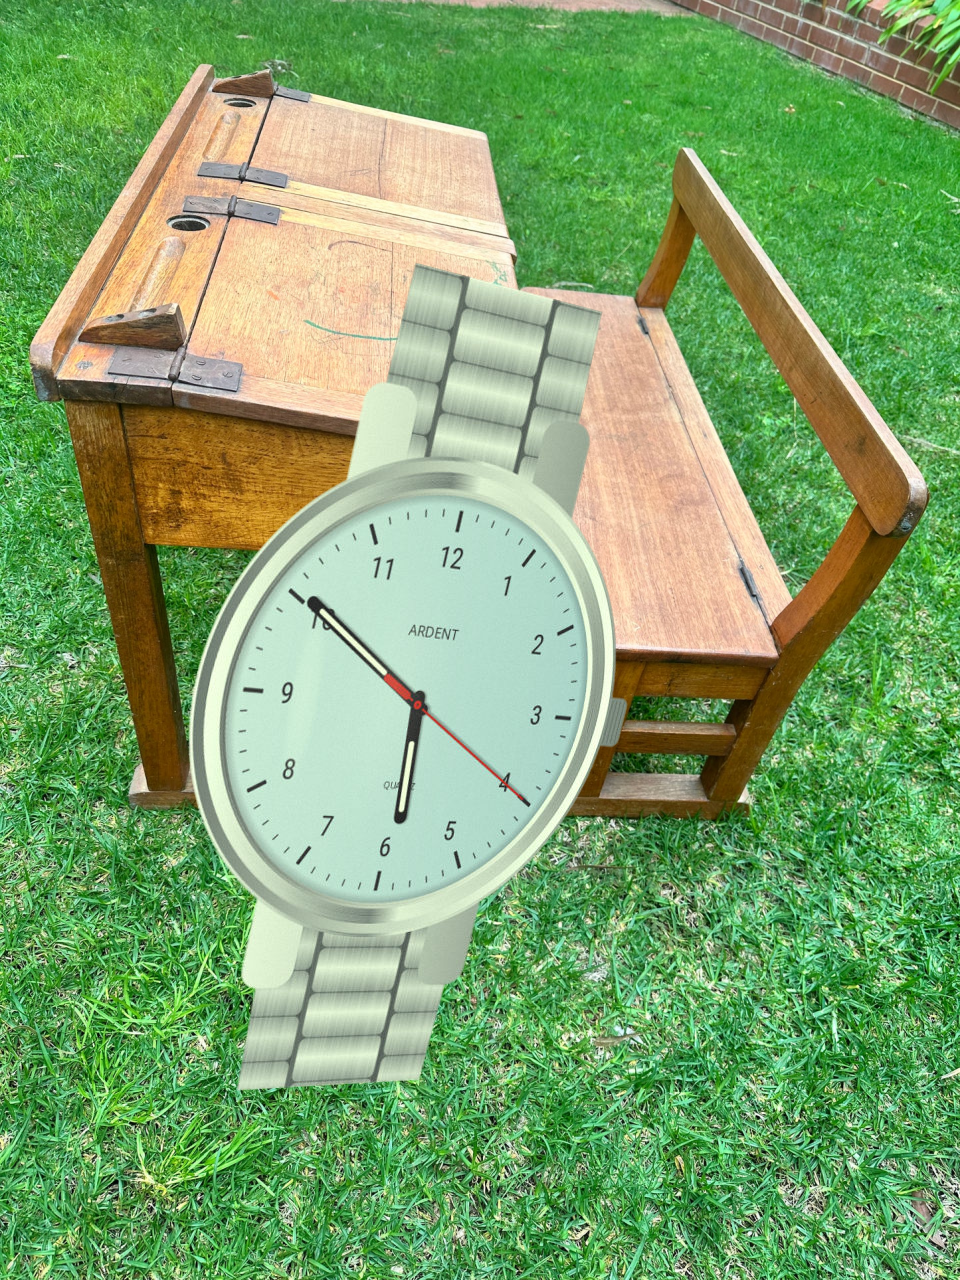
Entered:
5 h 50 min 20 s
